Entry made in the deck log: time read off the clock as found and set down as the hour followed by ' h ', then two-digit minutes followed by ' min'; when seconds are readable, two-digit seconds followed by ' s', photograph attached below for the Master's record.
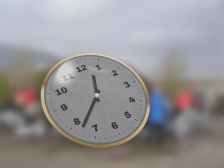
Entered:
12 h 38 min
